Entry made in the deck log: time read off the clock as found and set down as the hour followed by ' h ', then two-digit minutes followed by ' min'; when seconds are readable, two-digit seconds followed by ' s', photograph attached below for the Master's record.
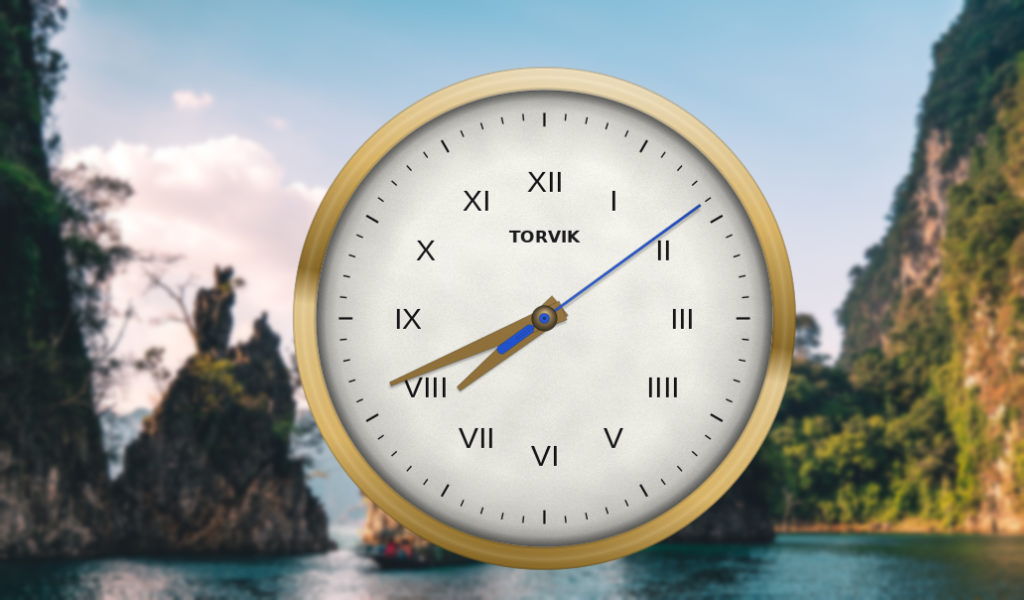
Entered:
7 h 41 min 09 s
